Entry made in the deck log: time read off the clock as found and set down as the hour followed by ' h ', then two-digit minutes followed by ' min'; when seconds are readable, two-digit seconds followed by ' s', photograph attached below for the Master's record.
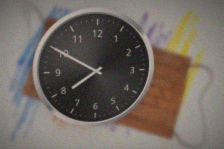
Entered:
7 h 50 min
